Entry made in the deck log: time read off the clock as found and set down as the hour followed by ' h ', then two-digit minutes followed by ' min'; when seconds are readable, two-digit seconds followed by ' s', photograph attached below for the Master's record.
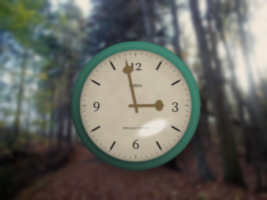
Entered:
2 h 58 min
